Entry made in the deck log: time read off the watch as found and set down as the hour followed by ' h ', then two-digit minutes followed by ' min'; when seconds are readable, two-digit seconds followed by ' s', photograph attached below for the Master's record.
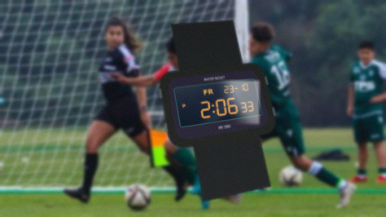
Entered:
2 h 06 min 33 s
